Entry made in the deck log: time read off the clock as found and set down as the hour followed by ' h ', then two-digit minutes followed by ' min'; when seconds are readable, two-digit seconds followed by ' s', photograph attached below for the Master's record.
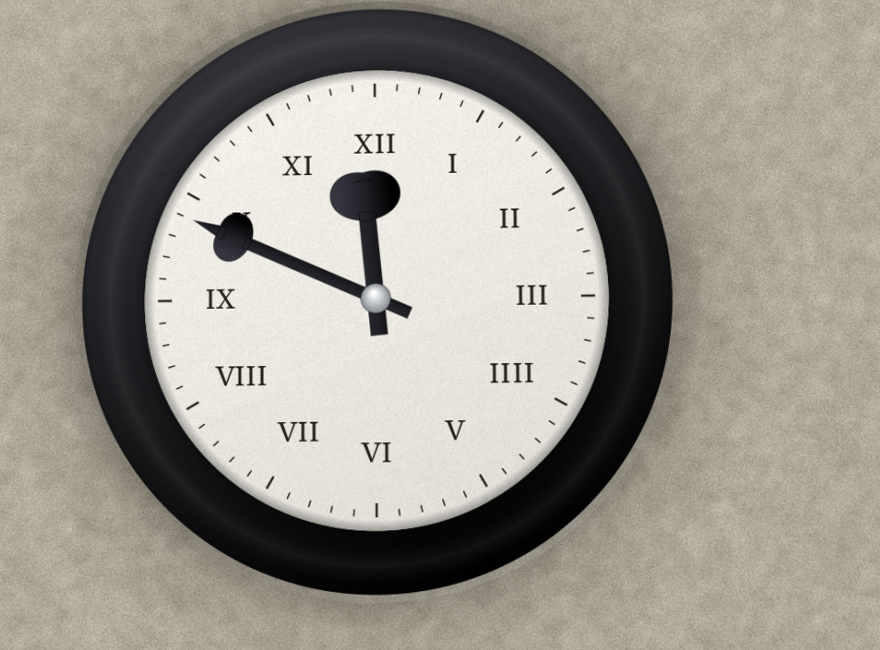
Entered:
11 h 49 min
